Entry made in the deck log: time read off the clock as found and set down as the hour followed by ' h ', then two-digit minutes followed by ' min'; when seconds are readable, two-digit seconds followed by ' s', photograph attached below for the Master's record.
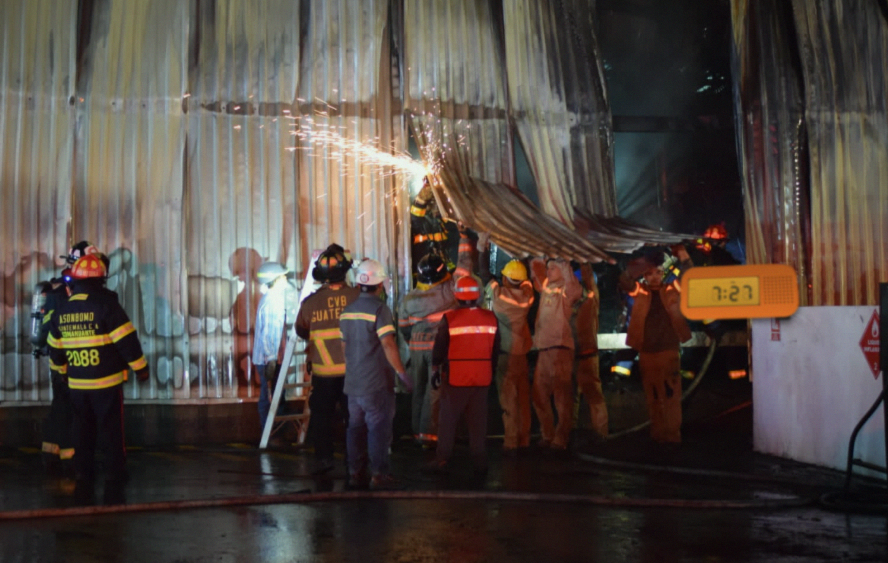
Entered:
7 h 27 min
